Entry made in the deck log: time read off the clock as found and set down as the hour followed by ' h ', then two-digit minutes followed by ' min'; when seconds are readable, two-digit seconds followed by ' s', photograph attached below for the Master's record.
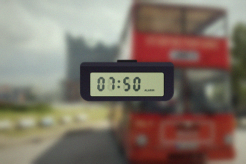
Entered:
7 h 50 min
